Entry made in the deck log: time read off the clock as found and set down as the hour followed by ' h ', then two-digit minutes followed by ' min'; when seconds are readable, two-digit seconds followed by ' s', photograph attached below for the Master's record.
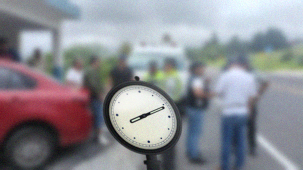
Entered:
8 h 11 min
